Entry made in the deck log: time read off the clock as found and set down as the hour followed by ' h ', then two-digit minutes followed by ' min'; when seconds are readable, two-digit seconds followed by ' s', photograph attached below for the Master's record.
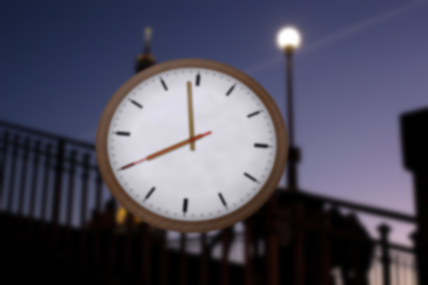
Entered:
7 h 58 min 40 s
